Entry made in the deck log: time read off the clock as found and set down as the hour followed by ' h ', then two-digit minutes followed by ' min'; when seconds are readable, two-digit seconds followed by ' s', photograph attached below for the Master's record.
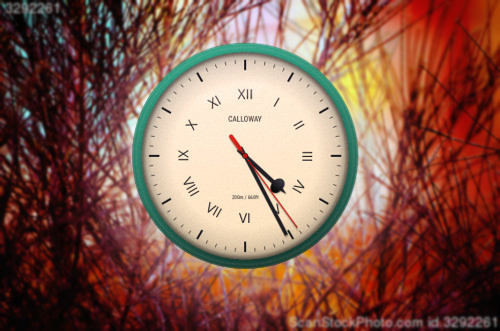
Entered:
4 h 25 min 24 s
